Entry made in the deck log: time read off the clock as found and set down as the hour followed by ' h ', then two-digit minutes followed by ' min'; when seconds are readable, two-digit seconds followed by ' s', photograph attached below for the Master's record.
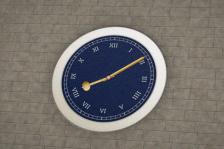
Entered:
8 h 09 min
